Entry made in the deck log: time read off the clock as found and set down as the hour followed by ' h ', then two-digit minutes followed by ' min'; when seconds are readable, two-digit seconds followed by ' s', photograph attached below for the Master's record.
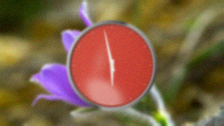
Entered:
5 h 58 min
